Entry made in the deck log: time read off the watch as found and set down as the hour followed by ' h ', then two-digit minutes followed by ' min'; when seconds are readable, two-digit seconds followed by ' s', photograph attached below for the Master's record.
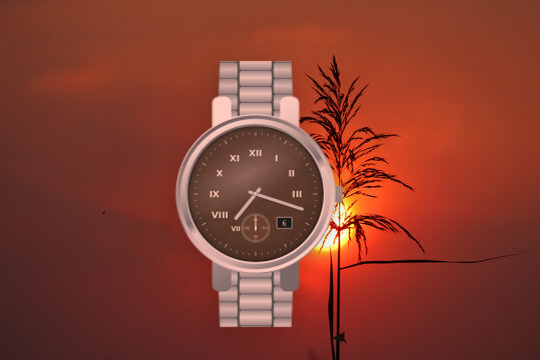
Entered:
7 h 18 min
